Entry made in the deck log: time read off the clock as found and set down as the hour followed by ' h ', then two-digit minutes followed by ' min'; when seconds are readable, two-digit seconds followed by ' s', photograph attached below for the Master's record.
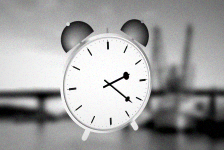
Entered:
2 h 22 min
